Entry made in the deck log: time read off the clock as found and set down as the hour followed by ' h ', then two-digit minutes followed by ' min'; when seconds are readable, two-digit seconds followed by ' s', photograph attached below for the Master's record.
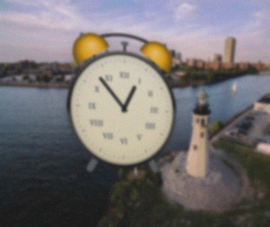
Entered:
12 h 53 min
